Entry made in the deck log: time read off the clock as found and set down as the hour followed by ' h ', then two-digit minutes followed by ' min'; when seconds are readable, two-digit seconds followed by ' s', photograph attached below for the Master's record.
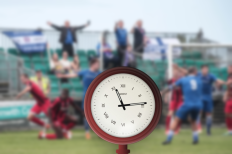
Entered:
11 h 14 min
